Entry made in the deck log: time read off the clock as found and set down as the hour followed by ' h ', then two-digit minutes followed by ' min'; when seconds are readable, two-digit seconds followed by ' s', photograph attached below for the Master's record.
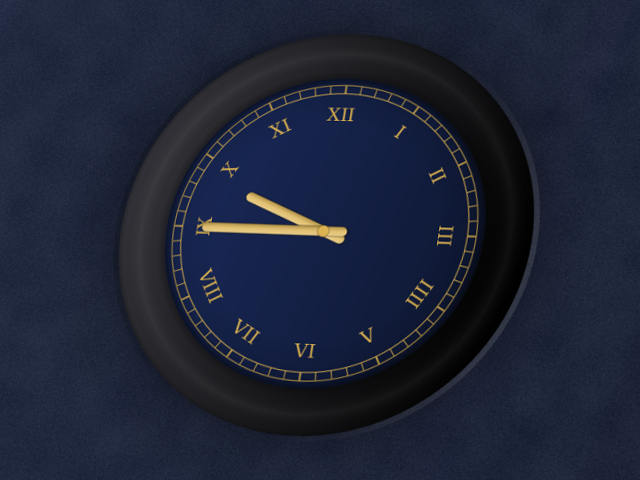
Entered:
9 h 45 min
